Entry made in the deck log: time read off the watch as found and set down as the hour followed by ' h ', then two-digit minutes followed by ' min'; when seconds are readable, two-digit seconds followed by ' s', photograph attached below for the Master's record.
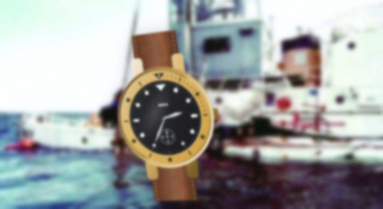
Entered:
2 h 35 min
